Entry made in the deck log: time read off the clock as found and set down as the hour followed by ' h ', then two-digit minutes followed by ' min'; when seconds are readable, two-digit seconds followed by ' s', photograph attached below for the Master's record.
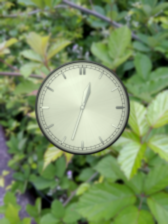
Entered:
12 h 33 min
